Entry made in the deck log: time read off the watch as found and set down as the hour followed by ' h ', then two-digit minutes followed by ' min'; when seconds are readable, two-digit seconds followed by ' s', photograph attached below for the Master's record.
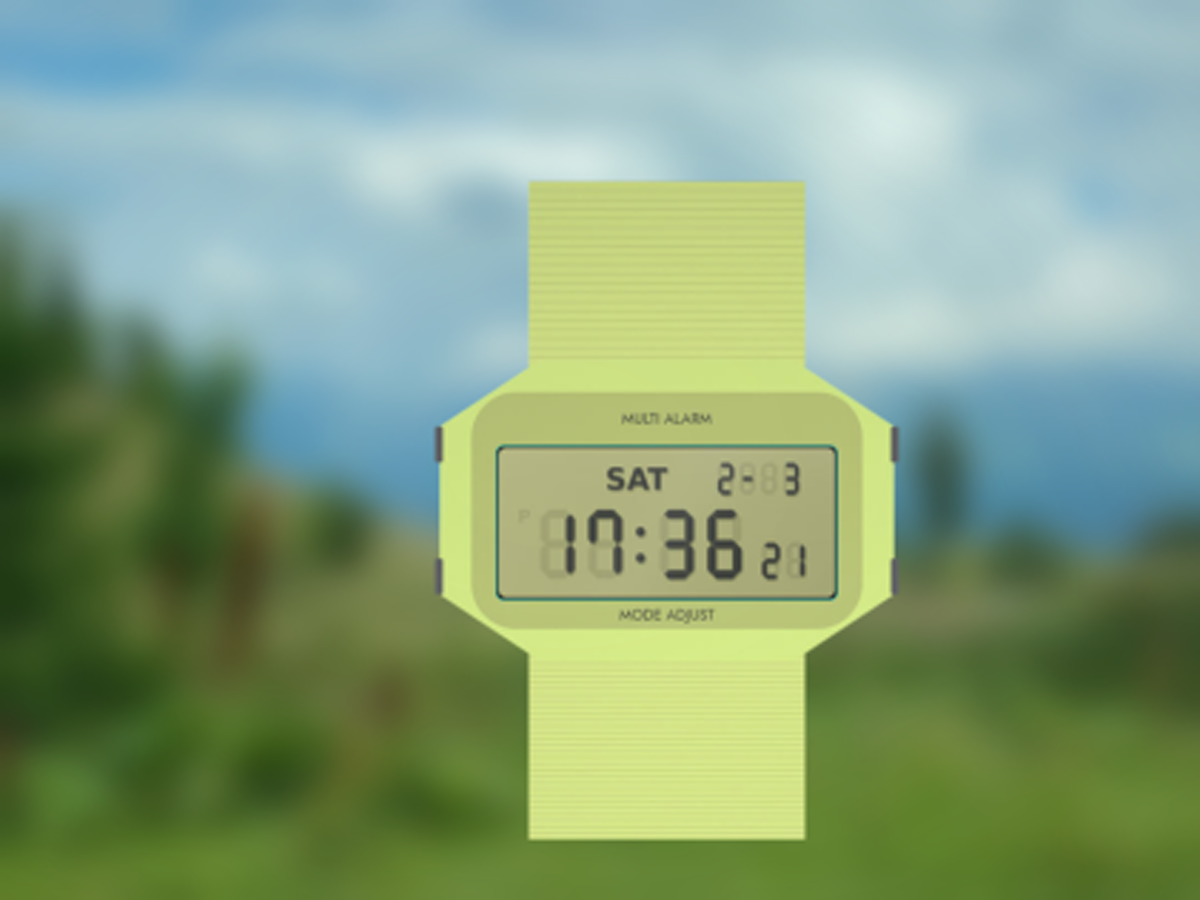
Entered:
17 h 36 min 21 s
